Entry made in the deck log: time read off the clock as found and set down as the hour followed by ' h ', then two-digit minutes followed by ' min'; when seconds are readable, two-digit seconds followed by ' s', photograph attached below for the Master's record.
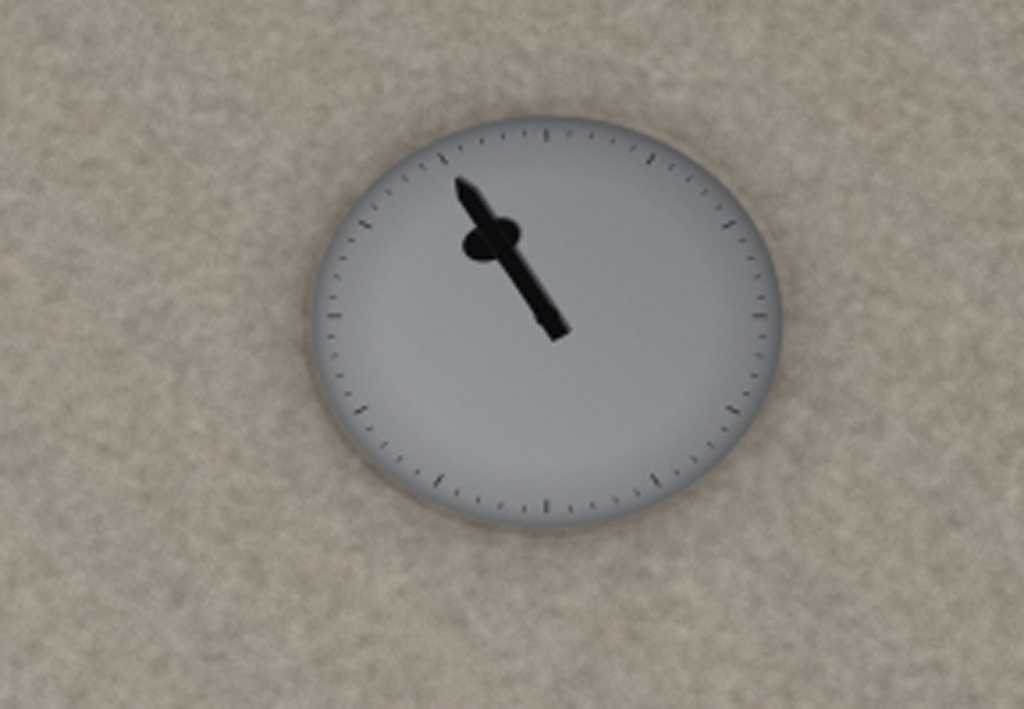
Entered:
10 h 55 min
